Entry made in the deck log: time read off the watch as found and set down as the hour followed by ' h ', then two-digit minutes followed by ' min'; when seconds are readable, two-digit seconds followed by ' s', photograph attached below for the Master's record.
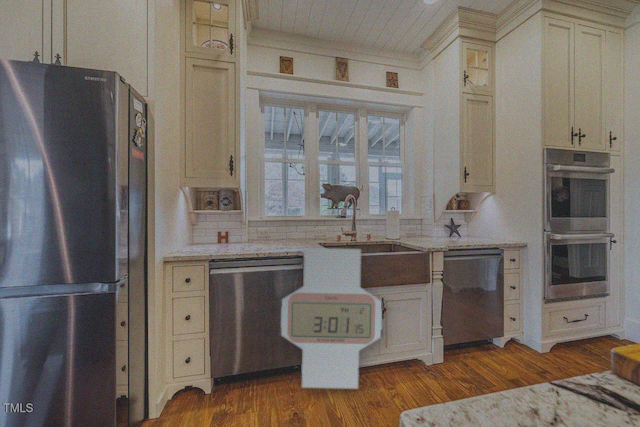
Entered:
3 h 01 min
